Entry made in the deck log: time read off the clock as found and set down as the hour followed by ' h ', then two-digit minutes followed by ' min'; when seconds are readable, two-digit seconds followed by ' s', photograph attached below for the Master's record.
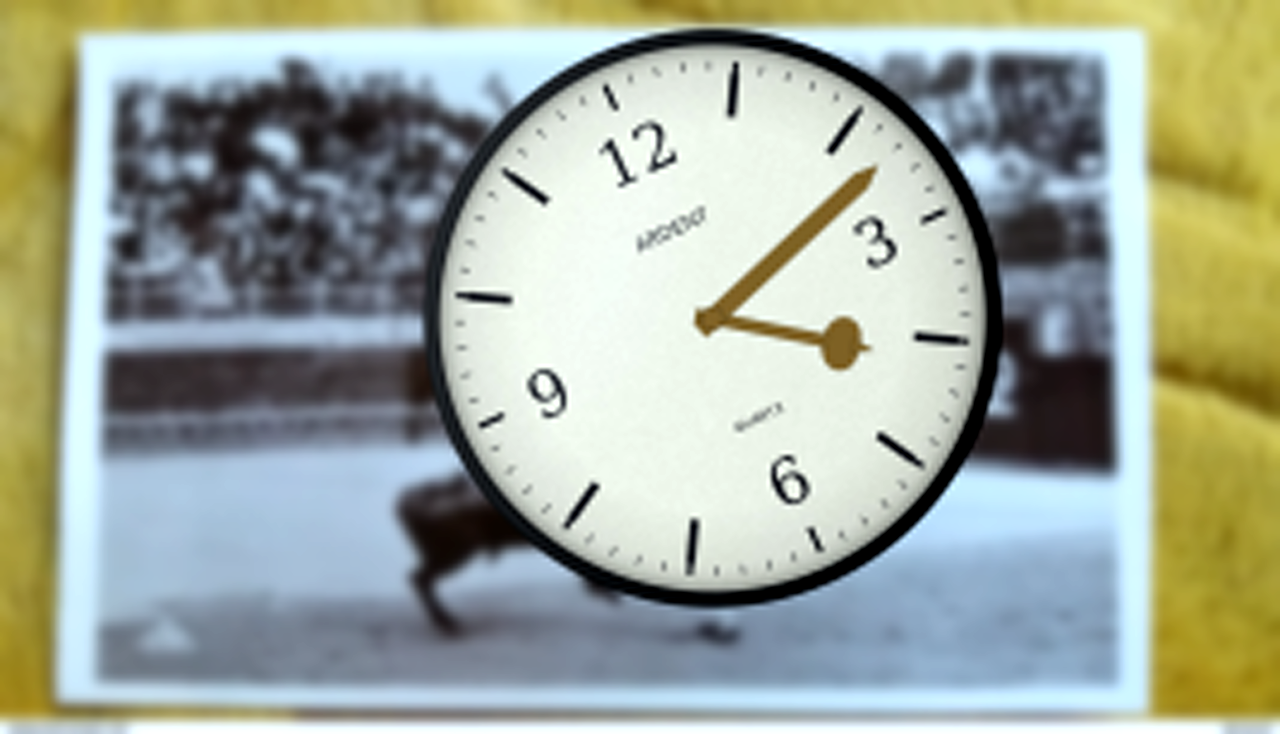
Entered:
4 h 12 min
